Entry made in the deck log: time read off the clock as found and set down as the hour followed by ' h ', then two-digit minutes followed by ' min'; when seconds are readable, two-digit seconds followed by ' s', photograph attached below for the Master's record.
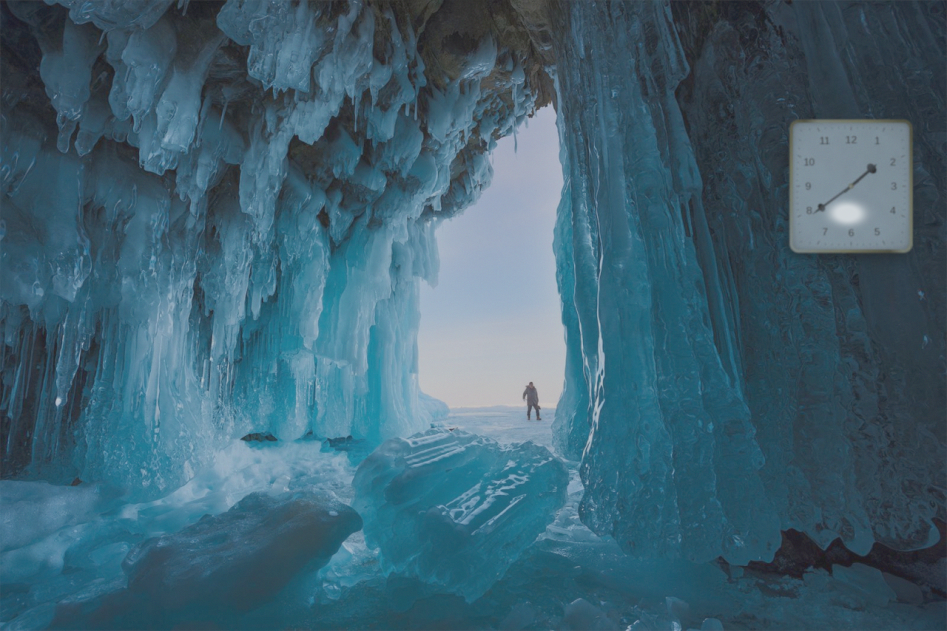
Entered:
1 h 39 min
